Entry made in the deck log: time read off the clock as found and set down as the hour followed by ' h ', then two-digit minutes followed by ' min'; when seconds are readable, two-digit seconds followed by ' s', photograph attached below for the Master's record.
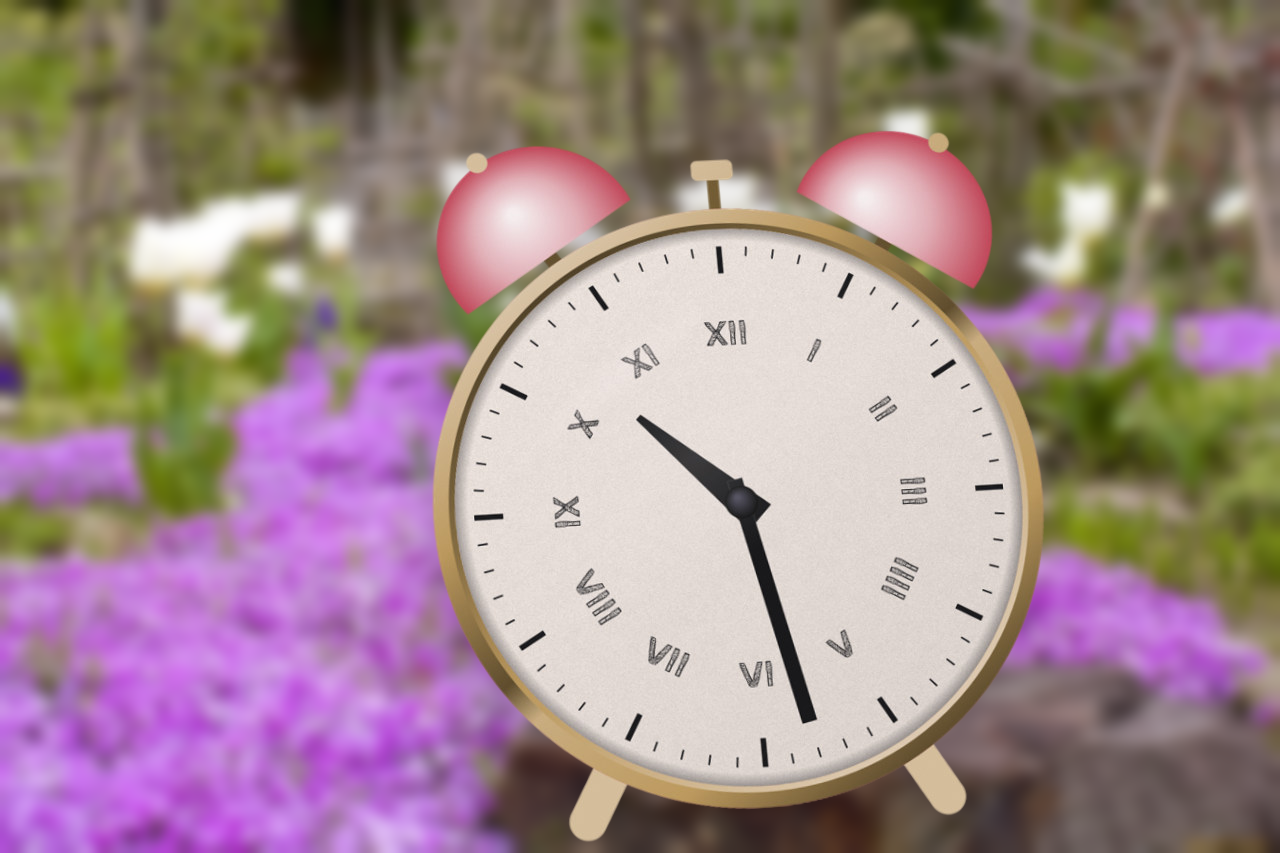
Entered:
10 h 28 min
